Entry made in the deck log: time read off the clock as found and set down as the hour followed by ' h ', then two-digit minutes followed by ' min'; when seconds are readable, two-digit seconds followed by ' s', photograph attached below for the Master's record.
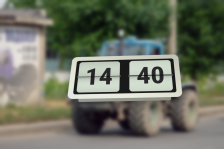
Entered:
14 h 40 min
